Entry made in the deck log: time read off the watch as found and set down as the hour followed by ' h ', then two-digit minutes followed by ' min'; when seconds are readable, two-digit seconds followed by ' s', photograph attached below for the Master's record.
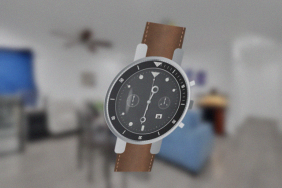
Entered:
12 h 31 min
